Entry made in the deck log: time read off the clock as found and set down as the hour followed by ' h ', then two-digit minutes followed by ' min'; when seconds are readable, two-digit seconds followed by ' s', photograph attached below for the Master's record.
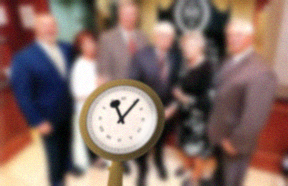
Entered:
11 h 06 min
